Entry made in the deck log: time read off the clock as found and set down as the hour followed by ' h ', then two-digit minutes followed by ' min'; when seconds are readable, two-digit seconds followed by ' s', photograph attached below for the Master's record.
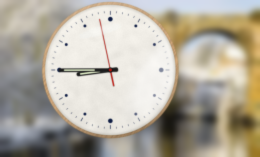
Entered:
8 h 44 min 58 s
